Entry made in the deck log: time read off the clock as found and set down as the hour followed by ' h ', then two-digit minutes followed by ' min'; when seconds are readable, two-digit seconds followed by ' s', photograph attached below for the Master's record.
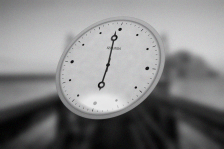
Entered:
5 h 59 min
